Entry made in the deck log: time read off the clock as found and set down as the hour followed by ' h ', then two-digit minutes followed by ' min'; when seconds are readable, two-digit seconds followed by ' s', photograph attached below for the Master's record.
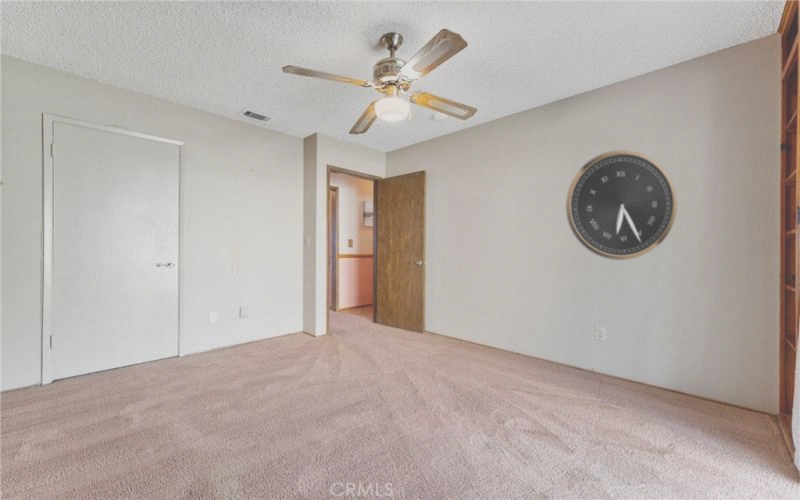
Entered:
6 h 26 min
